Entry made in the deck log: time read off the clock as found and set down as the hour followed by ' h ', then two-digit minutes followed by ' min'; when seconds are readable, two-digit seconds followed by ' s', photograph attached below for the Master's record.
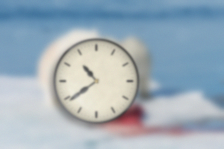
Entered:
10 h 39 min
